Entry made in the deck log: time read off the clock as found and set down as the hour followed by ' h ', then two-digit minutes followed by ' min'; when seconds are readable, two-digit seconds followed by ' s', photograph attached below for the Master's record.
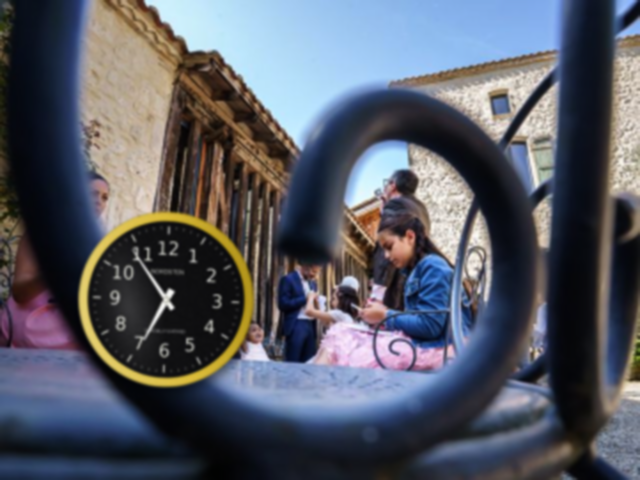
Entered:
6 h 54 min
